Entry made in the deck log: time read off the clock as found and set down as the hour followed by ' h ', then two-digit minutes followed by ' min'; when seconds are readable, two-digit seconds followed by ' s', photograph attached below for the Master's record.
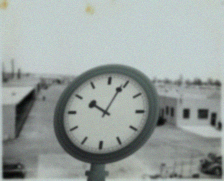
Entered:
10 h 04 min
